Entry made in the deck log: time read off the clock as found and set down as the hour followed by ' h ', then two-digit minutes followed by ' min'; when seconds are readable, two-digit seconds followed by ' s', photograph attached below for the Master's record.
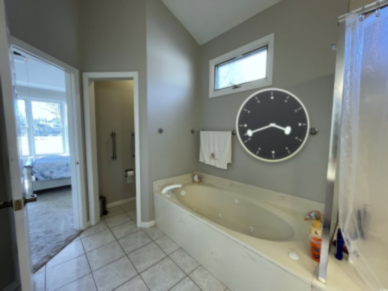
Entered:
3 h 42 min
